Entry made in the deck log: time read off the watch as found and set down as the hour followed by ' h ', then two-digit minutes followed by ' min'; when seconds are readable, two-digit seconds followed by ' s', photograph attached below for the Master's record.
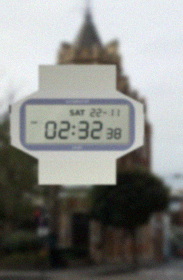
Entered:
2 h 32 min 38 s
